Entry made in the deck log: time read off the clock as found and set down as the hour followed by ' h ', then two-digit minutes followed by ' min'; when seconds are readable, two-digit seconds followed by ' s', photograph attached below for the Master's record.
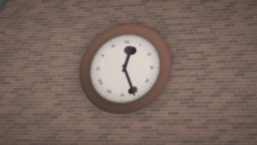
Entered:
12 h 26 min
